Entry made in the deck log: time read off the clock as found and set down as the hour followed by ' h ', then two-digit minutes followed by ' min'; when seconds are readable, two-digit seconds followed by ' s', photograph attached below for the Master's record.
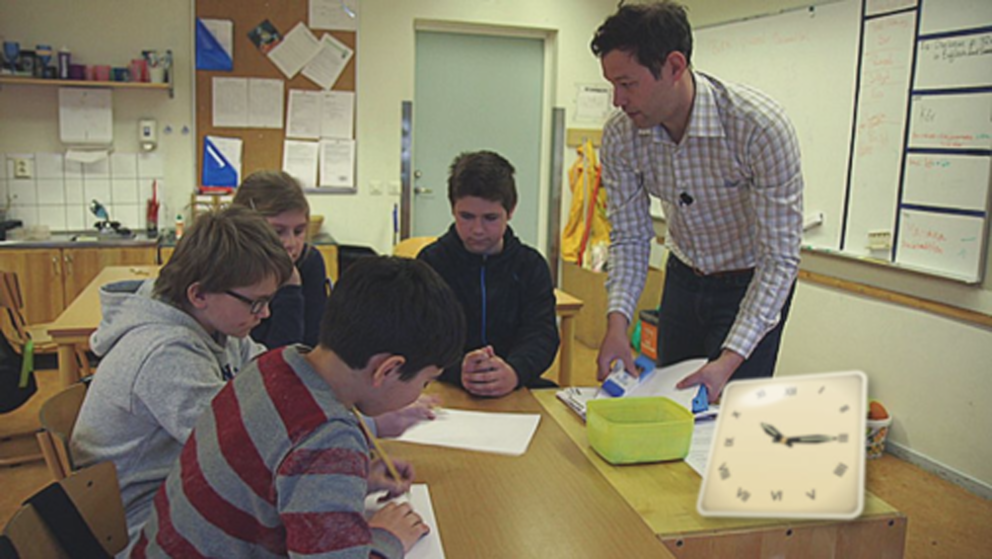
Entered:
10 h 15 min
